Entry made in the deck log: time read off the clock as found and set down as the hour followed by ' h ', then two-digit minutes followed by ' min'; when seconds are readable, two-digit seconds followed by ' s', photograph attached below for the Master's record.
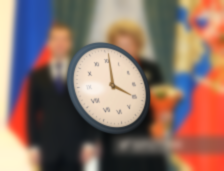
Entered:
4 h 01 min
